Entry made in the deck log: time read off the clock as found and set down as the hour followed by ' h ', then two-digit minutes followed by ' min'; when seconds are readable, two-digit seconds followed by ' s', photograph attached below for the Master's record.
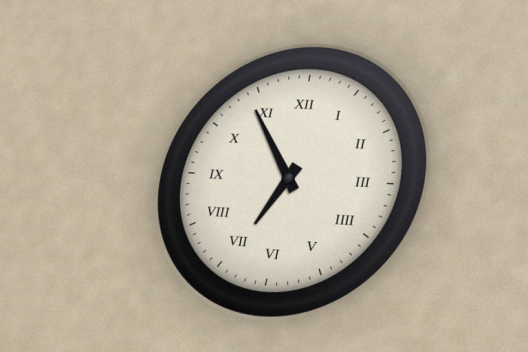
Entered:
6 h 54 min
